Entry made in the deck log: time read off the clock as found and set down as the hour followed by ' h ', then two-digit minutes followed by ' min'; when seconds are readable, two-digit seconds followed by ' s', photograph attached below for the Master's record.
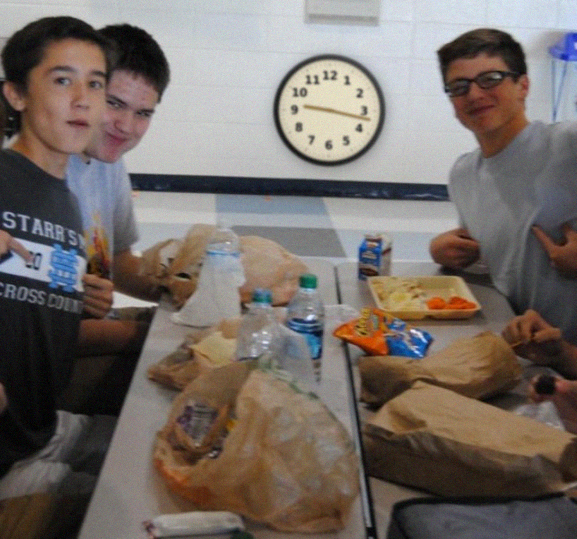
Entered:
9 h 17 min
